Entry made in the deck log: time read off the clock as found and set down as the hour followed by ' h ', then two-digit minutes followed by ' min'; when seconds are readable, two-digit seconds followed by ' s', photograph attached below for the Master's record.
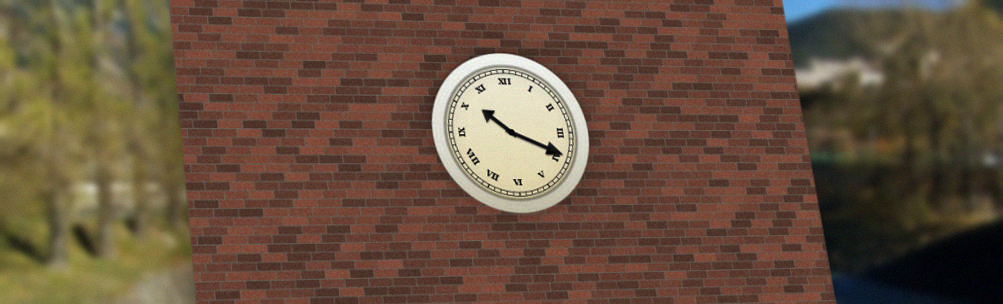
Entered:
10 h 19 min
